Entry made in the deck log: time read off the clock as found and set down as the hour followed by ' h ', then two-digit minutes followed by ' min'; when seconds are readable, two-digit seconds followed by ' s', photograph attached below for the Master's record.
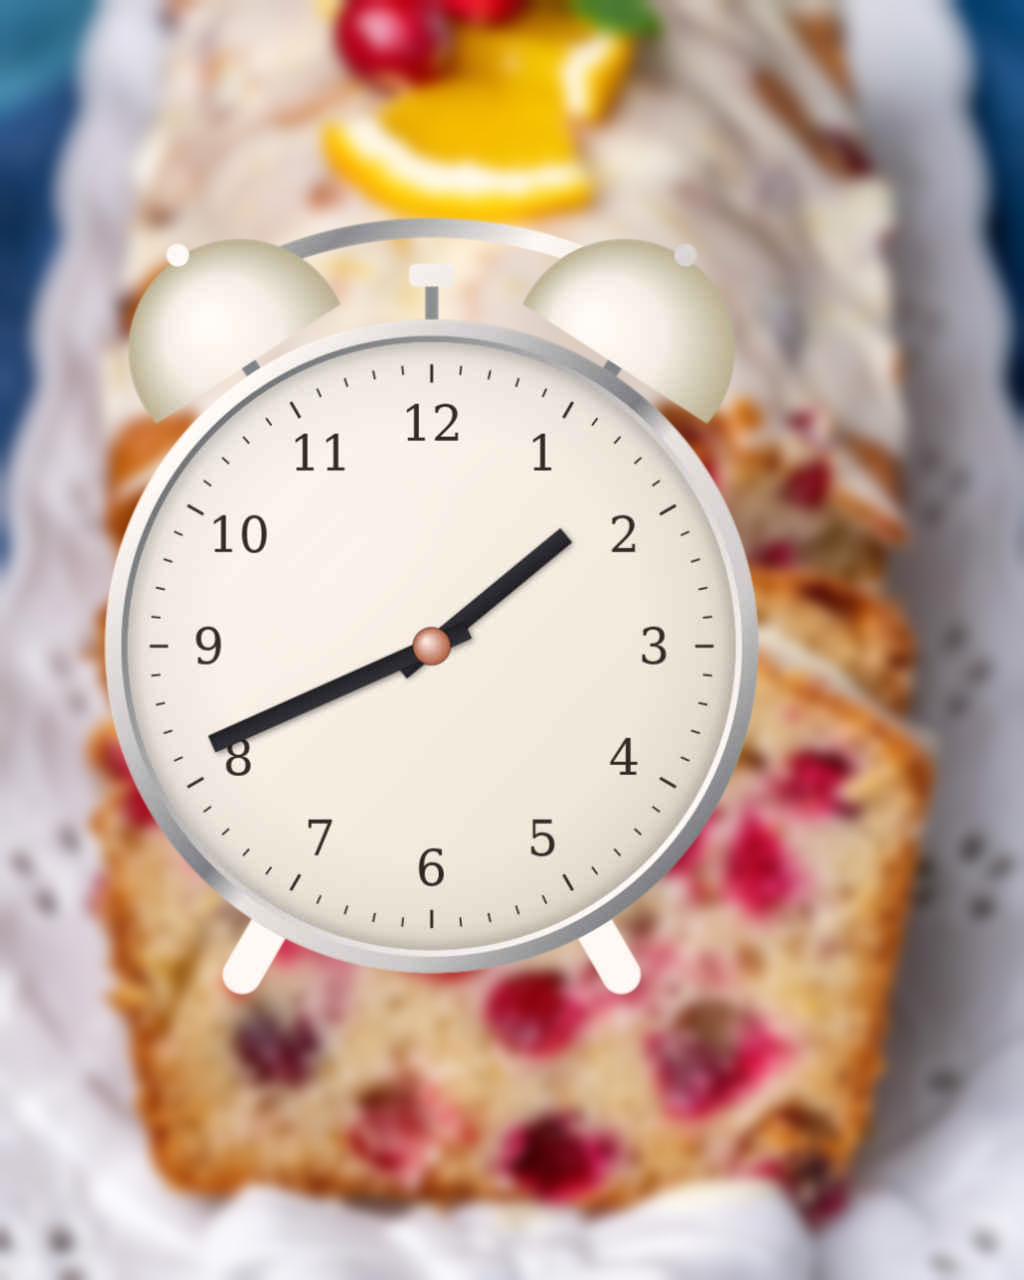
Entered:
1 h 41 min
